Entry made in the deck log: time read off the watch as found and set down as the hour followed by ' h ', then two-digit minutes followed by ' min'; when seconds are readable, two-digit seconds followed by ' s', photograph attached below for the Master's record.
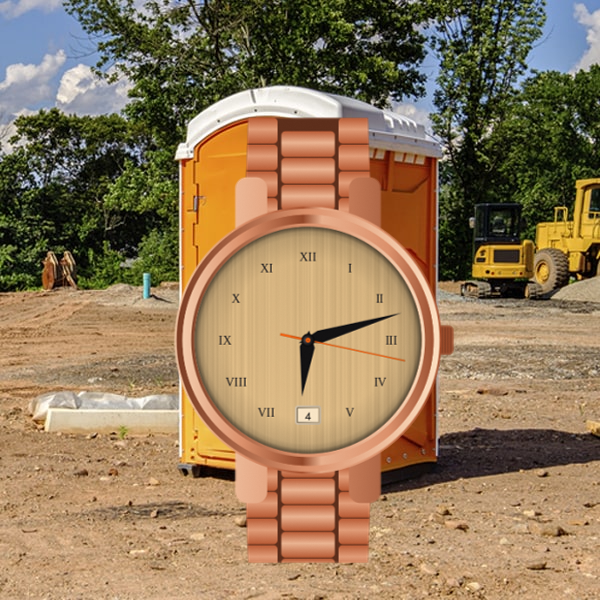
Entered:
6 h 12 min 17 s
